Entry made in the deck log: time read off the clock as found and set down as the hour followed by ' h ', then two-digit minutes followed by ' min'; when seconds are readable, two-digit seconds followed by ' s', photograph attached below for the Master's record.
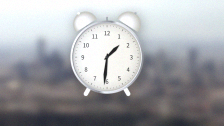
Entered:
1 h 31 min
